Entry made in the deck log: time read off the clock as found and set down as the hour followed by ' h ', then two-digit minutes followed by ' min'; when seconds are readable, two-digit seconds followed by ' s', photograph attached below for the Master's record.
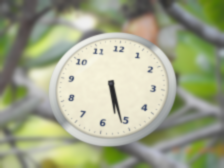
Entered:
5 h 26 min
